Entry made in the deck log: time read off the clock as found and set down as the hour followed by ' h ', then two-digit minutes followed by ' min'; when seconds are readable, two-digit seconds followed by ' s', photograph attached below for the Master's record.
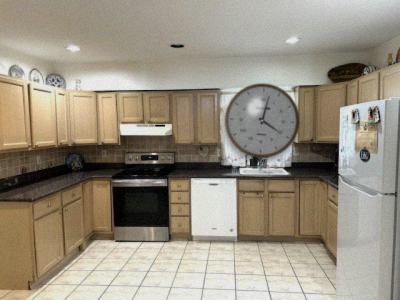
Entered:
4 h 02 min
